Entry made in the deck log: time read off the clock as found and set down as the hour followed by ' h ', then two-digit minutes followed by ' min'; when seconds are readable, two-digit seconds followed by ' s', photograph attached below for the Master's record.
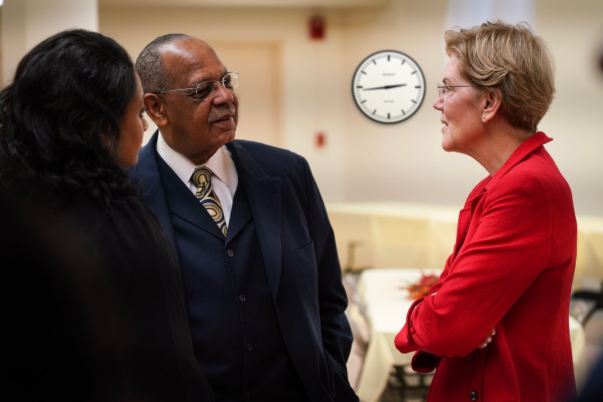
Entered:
2 h 44 min
